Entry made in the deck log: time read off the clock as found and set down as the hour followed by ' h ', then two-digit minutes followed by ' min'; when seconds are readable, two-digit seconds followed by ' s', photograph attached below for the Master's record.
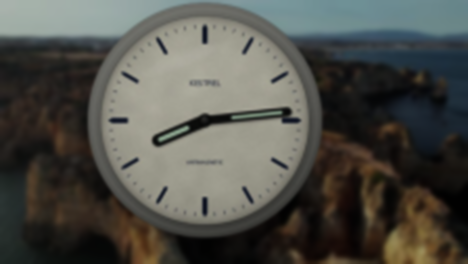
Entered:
8 h 14 min
